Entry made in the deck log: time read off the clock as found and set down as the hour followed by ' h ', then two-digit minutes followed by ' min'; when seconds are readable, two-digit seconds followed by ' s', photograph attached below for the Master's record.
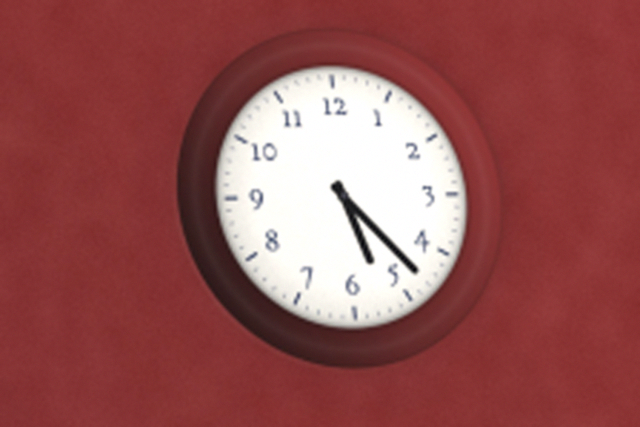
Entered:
5 h 23 min
